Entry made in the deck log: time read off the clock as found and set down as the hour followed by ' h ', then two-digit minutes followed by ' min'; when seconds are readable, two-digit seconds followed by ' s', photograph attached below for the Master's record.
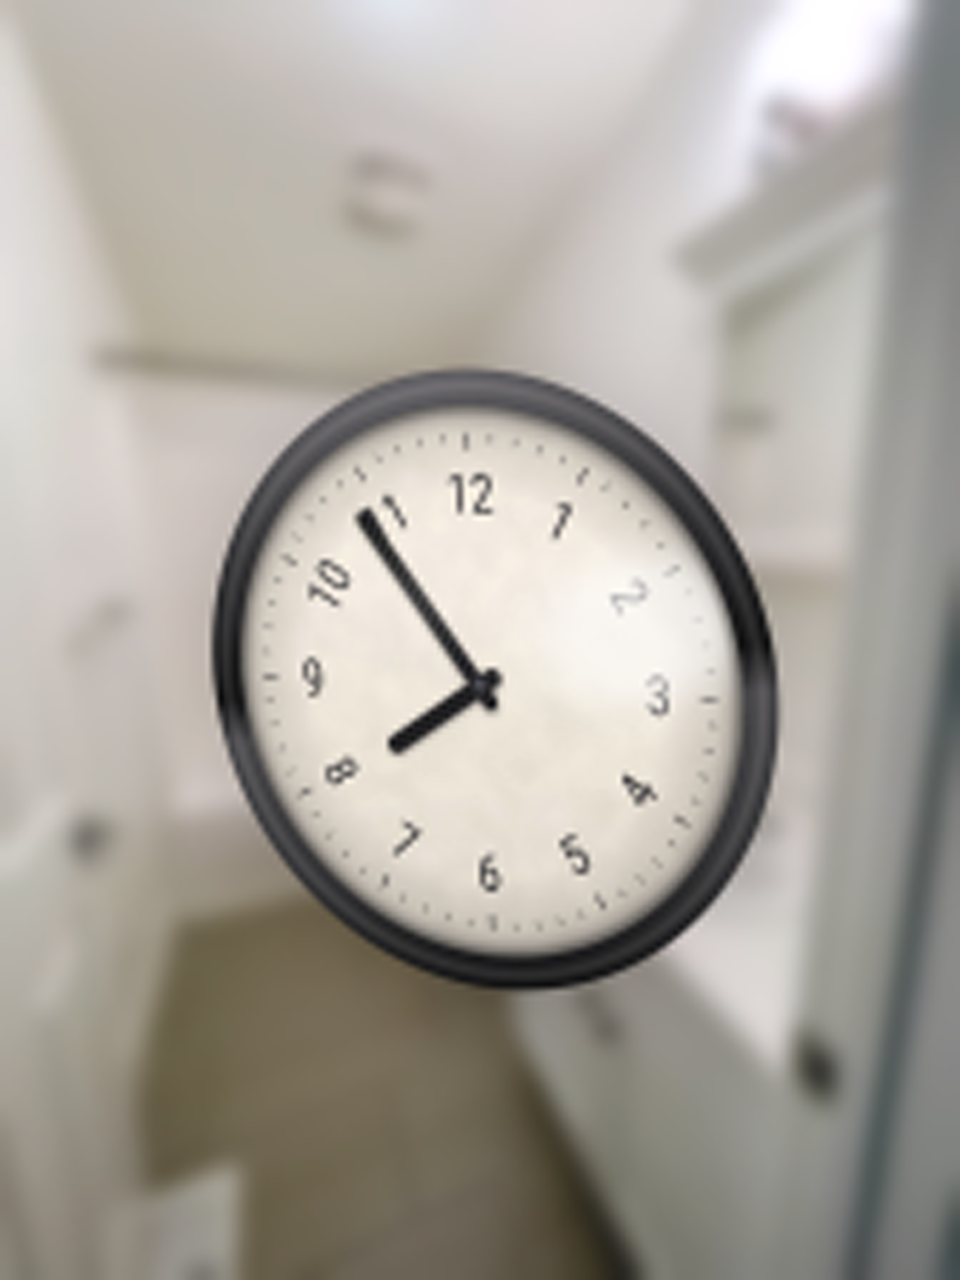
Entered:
7 h 54 min
